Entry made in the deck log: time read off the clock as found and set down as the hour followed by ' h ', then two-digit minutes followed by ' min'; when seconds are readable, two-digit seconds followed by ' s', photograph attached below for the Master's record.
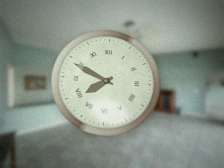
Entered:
7 h 49 min
